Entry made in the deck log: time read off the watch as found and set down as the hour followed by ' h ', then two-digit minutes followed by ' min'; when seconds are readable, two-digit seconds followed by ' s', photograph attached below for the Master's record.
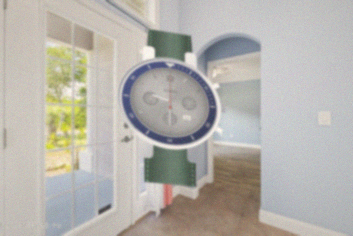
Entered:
9 h 30 min
